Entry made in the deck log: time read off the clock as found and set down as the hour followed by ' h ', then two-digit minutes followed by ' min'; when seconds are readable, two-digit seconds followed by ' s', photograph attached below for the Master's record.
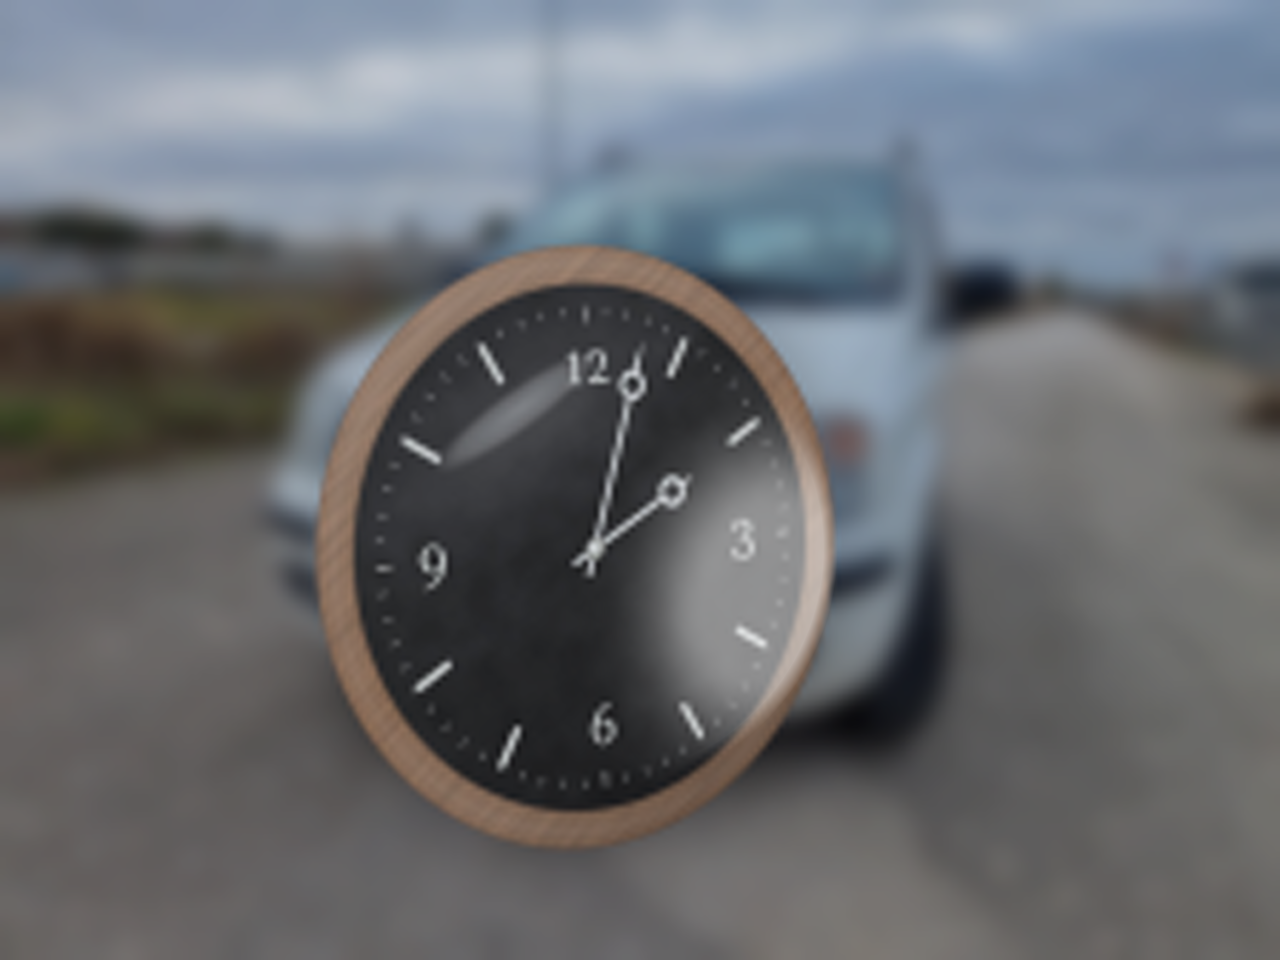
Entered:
2 h 03 min
